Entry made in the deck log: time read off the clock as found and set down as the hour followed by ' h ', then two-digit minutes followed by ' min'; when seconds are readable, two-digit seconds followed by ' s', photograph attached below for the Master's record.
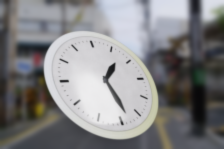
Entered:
1 h 28 min
